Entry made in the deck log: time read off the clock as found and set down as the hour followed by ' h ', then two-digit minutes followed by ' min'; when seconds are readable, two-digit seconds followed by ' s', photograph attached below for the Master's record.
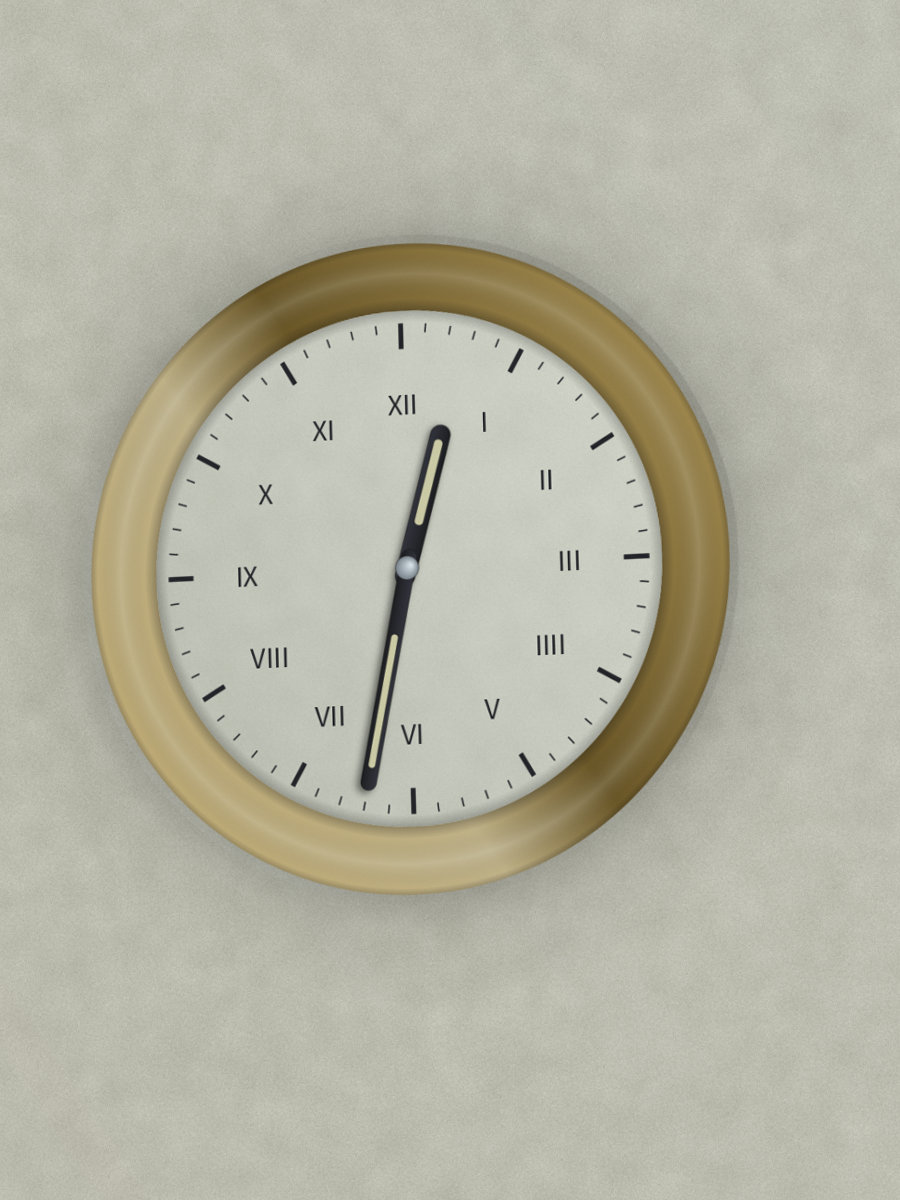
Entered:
12 h 32 min
